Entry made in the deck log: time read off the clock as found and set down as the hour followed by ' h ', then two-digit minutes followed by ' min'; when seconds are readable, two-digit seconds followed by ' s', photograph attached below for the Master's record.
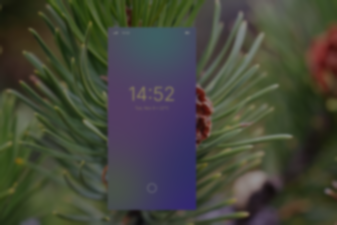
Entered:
14 h 52 min
